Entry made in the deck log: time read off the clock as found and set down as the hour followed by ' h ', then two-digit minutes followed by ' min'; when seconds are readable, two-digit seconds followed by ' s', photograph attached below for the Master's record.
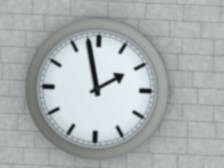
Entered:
1 h 58 min
